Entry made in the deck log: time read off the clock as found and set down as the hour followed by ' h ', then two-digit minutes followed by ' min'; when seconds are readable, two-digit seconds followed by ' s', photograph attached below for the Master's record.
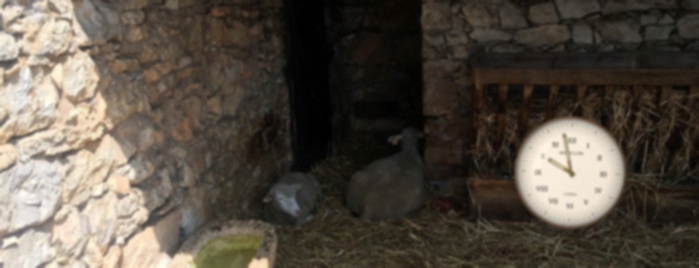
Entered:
9 h 58 min
